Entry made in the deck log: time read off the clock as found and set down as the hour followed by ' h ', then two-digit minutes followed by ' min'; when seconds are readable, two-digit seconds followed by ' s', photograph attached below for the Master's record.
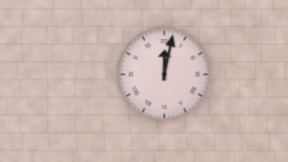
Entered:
12 h 02 min
